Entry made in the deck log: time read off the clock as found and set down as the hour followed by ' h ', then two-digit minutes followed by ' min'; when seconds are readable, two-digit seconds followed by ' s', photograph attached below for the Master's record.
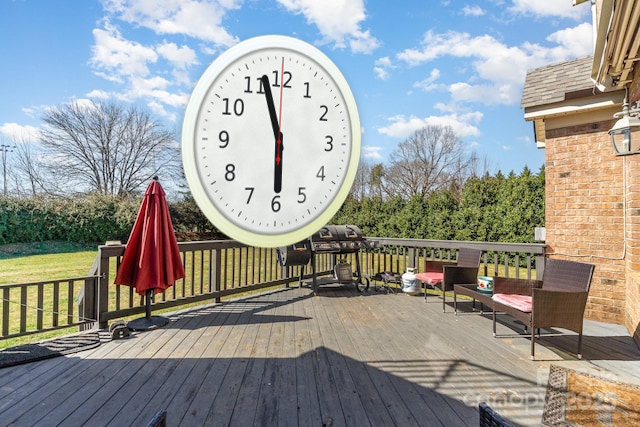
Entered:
5 h 57 min 00 s
